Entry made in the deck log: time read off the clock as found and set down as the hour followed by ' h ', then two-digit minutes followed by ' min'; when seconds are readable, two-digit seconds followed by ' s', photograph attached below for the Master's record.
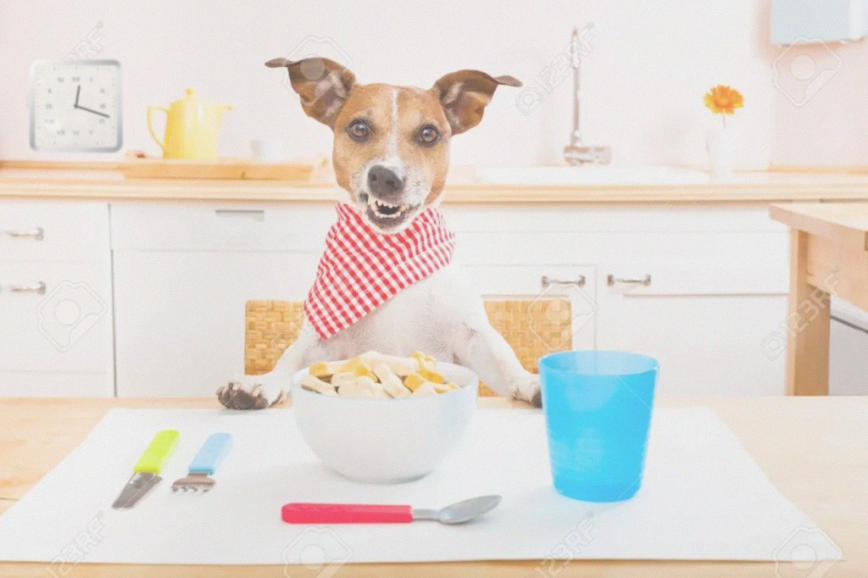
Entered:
12 h 18 min
